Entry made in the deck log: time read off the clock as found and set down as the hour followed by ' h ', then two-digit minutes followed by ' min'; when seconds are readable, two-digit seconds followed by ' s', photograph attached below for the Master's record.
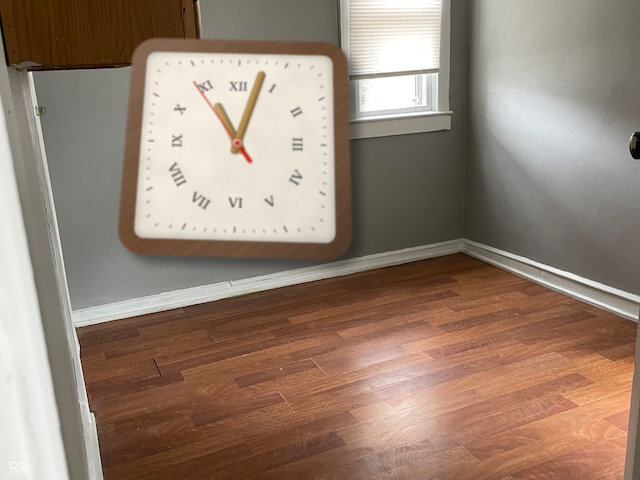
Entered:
11 h 02 min 54 s
